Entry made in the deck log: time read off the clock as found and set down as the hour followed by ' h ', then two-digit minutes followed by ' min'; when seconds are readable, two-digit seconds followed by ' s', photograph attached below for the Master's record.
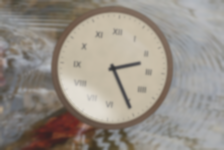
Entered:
2 h 25 min
